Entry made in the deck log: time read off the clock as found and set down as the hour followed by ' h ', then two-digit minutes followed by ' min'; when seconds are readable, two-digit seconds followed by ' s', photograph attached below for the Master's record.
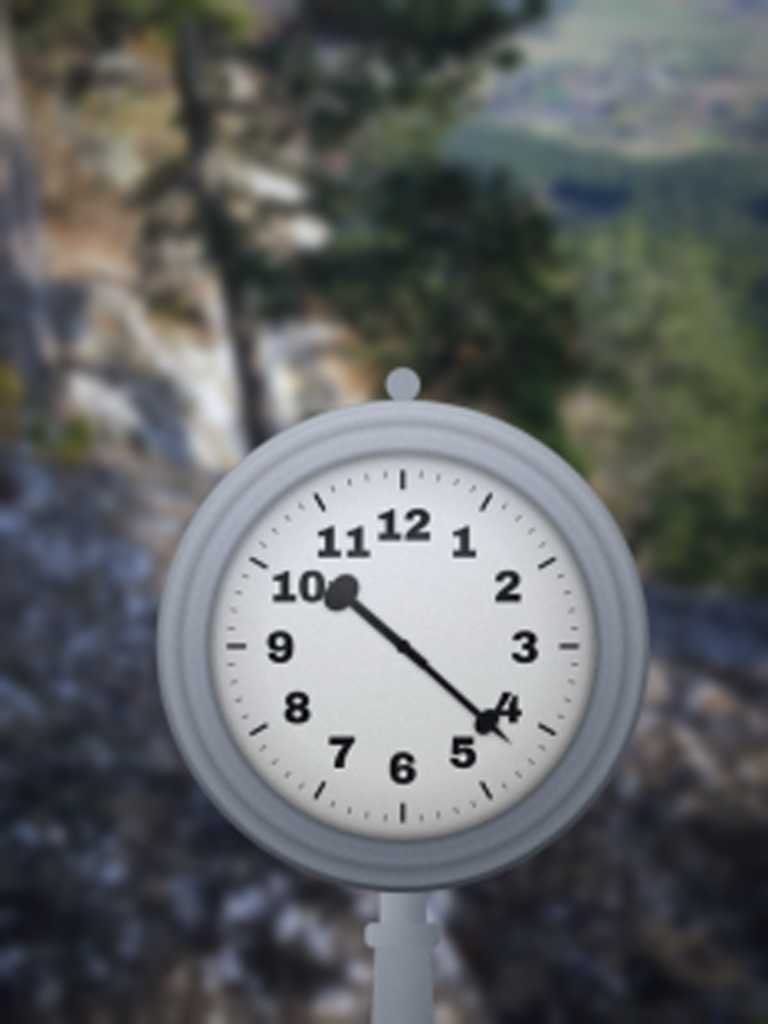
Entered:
10 h 22 min
